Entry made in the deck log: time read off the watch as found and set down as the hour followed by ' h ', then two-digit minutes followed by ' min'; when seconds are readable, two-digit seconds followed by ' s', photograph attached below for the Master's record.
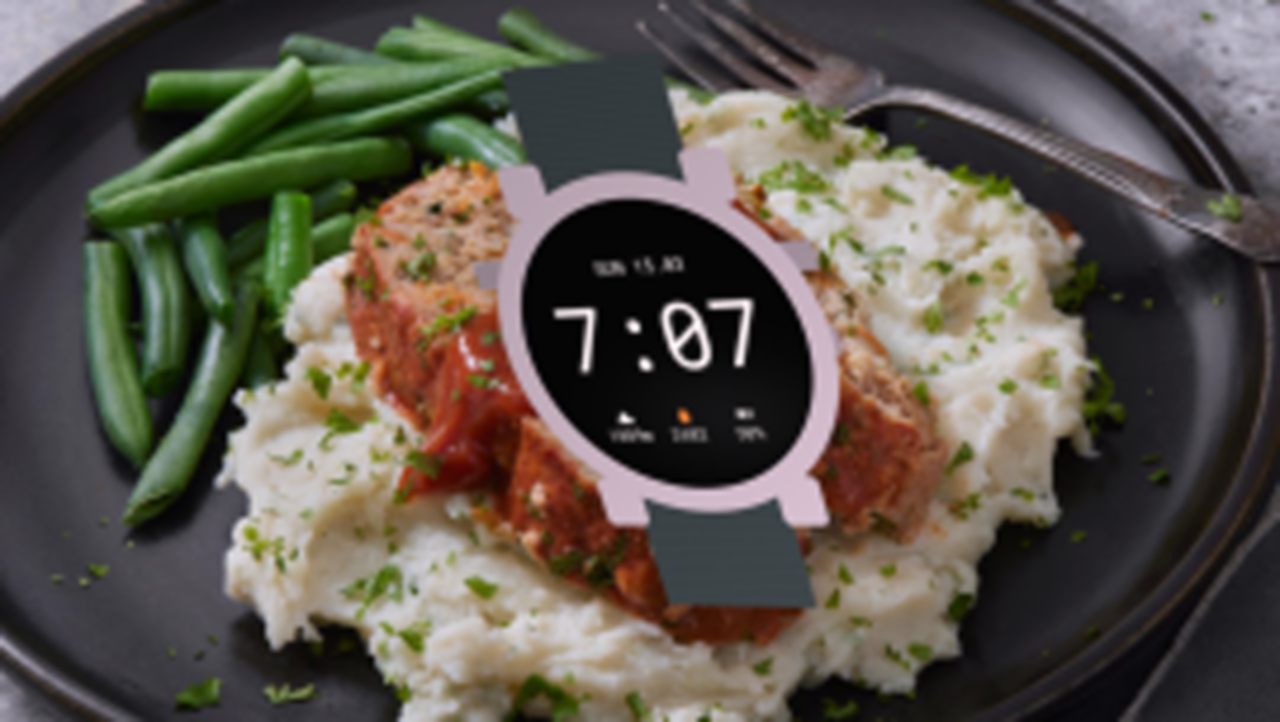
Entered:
7 h 07 min
